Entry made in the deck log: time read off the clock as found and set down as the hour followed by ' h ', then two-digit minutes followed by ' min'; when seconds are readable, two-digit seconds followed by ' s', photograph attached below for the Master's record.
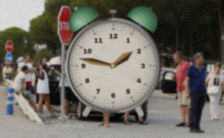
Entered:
1 h 47 min
